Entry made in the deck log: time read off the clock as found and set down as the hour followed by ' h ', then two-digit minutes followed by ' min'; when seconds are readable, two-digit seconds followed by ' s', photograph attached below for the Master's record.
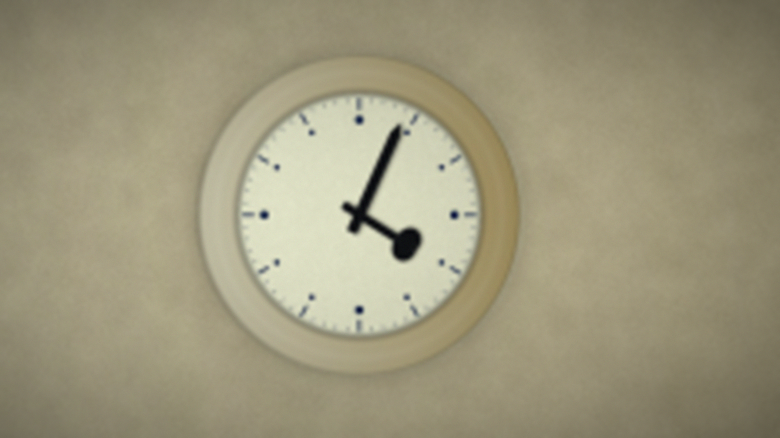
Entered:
4 h 04 min
